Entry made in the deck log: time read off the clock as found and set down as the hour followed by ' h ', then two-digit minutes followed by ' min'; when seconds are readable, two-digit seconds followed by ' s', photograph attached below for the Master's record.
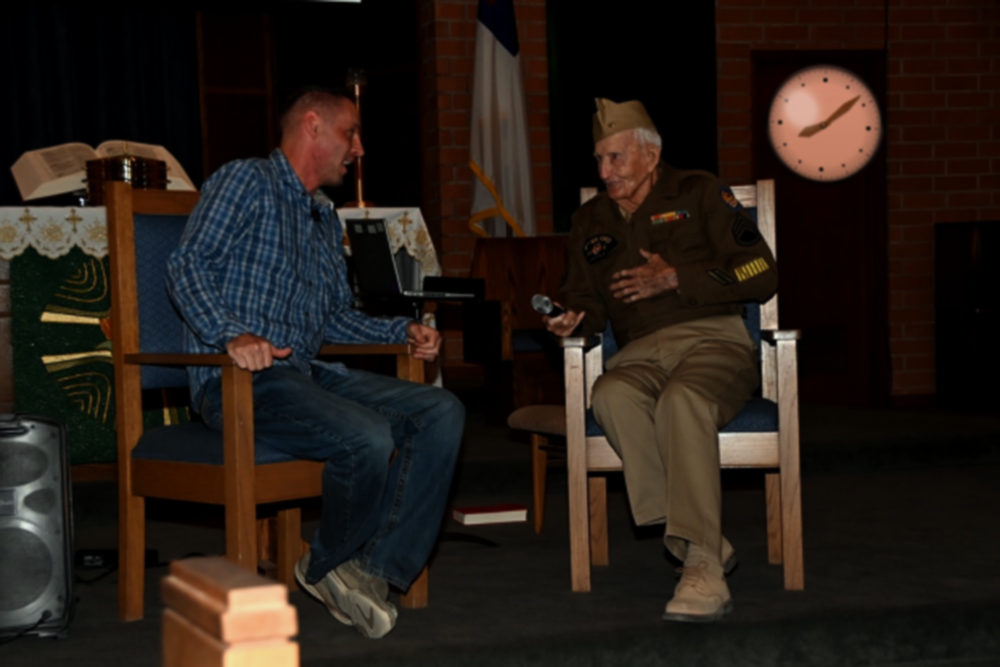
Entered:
8 h 08 min
